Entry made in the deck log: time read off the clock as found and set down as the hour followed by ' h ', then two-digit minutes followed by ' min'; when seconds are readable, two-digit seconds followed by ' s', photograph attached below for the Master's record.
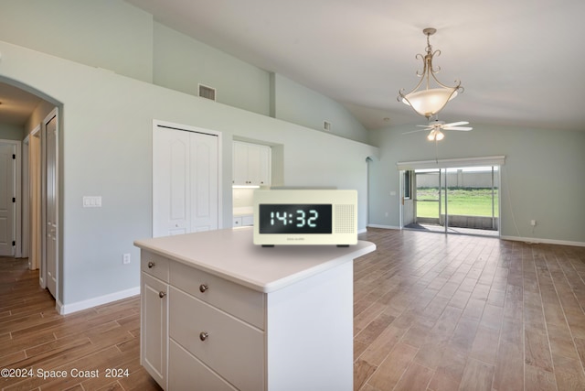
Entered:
14 h 32 min
